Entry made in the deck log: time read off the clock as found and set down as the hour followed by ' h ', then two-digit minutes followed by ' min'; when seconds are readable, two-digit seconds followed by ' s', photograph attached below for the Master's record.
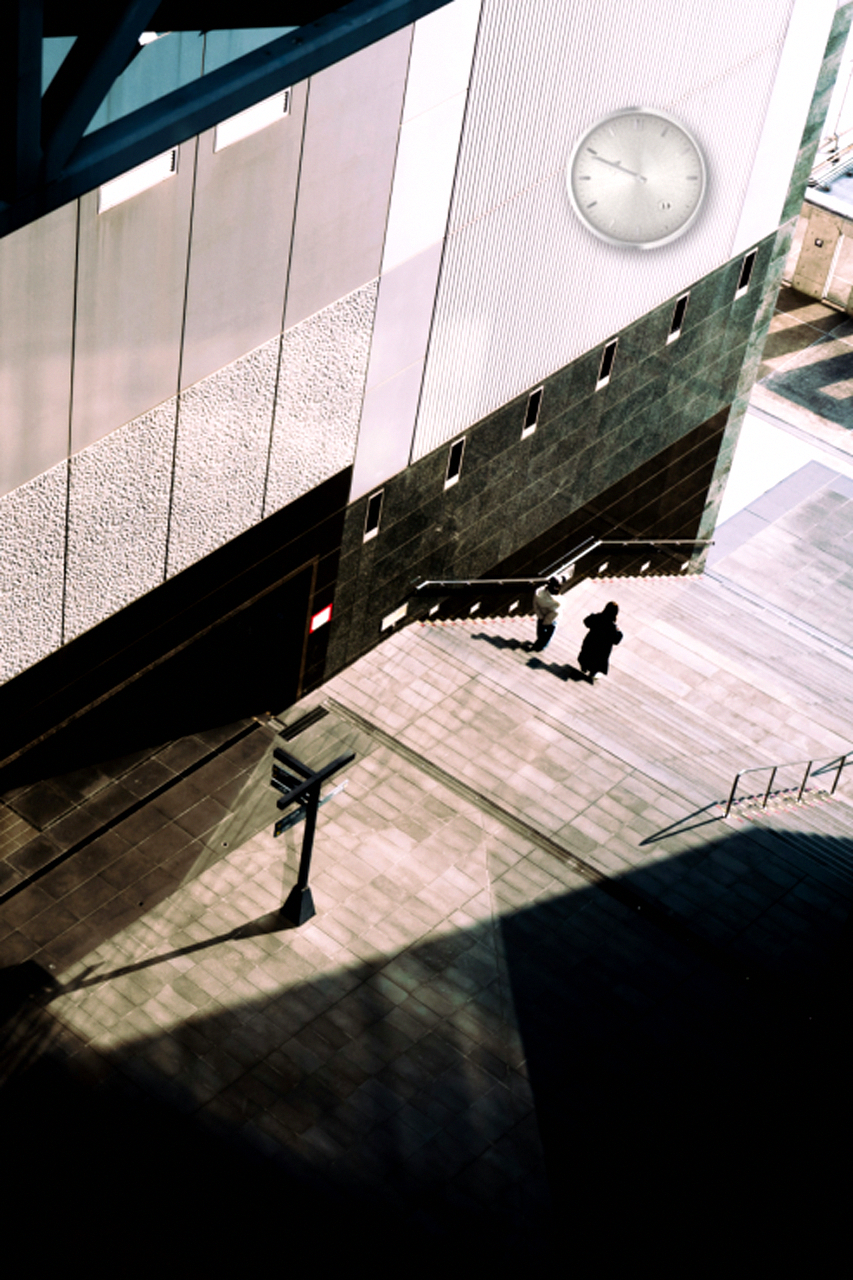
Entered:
9 h 49 min
